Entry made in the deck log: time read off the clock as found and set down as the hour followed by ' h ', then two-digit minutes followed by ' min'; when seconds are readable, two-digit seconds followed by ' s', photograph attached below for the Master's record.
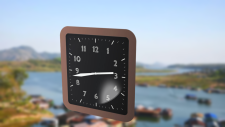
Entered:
2 h 43 min
